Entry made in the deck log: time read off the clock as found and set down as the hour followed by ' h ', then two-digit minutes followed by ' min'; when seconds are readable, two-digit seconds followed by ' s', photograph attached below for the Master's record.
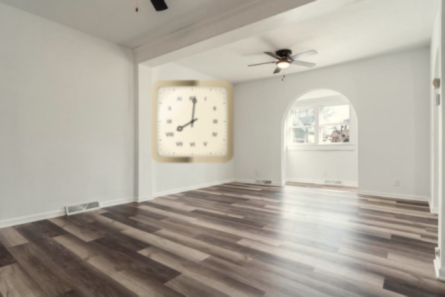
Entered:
8 h 01 min
